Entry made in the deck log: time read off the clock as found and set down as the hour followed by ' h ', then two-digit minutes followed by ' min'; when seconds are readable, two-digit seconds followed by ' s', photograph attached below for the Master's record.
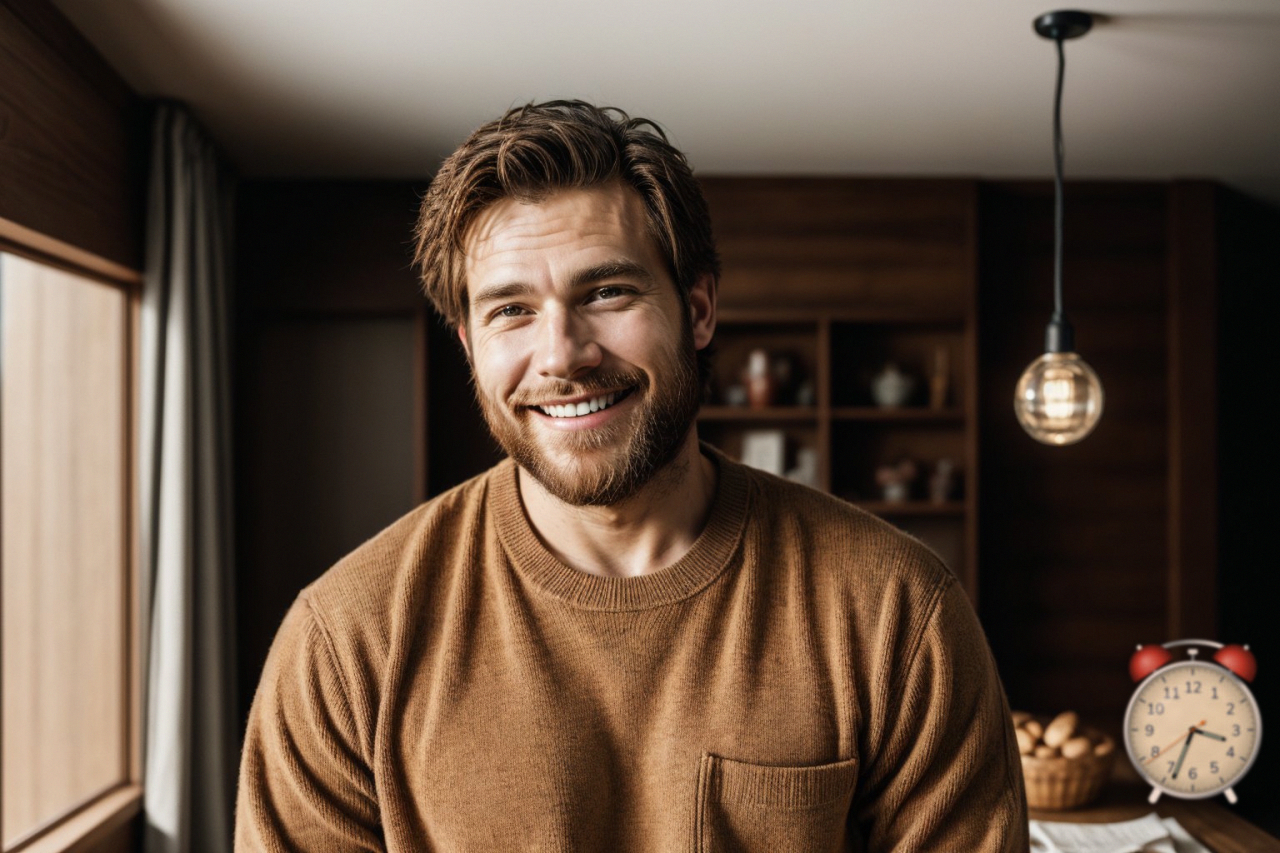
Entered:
3 h 33 min 39 s
